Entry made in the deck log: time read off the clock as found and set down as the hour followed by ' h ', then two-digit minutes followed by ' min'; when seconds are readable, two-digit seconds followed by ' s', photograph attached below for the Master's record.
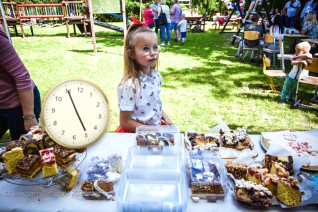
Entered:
4 h 55 min
